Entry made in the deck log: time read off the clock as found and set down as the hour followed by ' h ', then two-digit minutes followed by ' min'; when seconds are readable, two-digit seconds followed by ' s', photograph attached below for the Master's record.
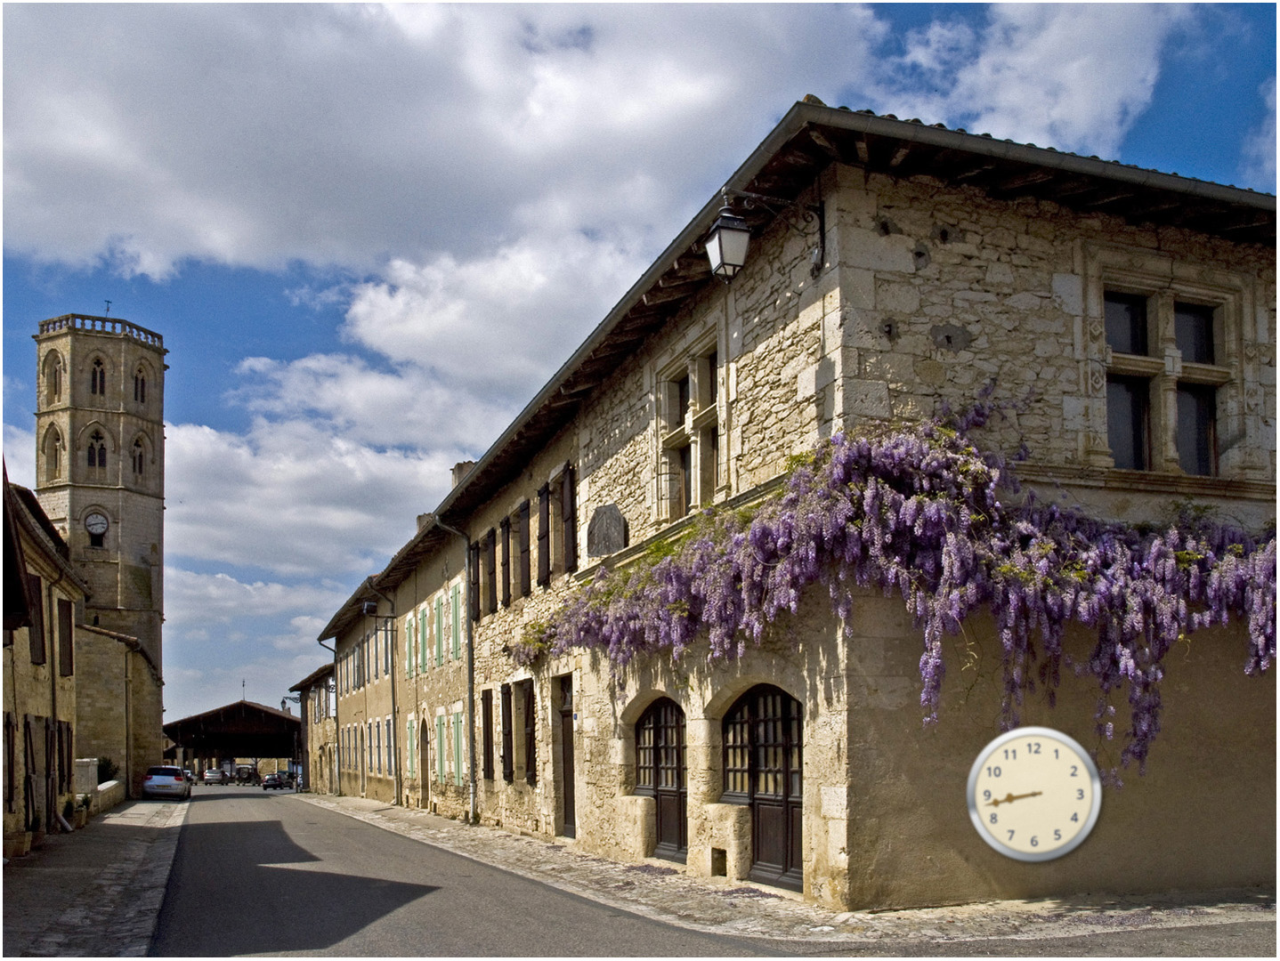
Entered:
8 h 43 min
